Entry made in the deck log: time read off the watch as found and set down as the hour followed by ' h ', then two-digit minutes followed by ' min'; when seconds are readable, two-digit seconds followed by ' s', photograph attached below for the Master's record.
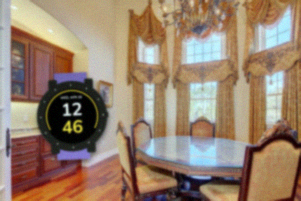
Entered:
12 h 46 min
